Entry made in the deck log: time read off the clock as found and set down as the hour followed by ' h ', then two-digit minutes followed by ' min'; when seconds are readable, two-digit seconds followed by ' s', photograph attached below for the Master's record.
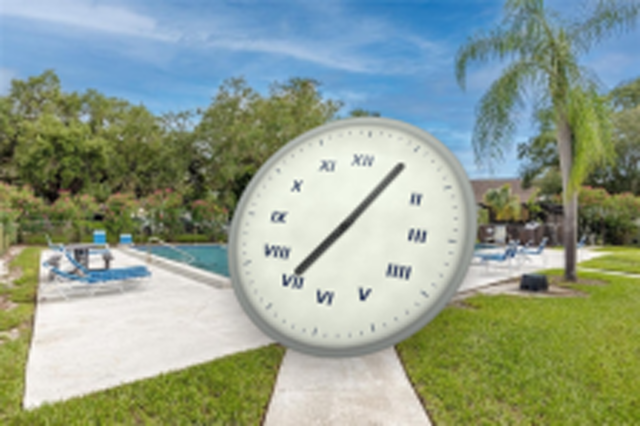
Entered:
7 h 05 min
